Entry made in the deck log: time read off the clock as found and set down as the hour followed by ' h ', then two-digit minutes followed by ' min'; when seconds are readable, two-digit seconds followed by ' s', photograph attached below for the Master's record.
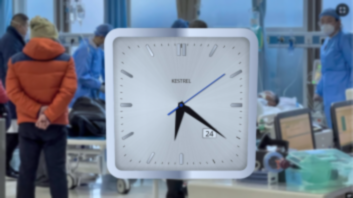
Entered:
6 h 21 min 09 s
